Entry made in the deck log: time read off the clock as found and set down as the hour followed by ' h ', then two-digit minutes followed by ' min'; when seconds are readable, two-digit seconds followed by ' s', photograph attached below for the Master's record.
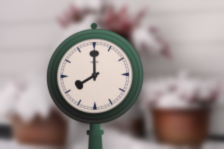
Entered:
8 h 00 min
